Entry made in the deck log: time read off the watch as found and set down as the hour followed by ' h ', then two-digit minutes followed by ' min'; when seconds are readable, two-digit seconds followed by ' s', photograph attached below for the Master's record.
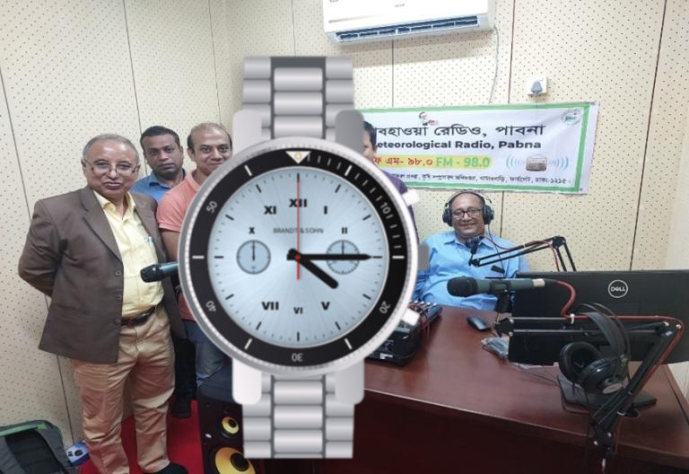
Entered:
4 h 15 min
